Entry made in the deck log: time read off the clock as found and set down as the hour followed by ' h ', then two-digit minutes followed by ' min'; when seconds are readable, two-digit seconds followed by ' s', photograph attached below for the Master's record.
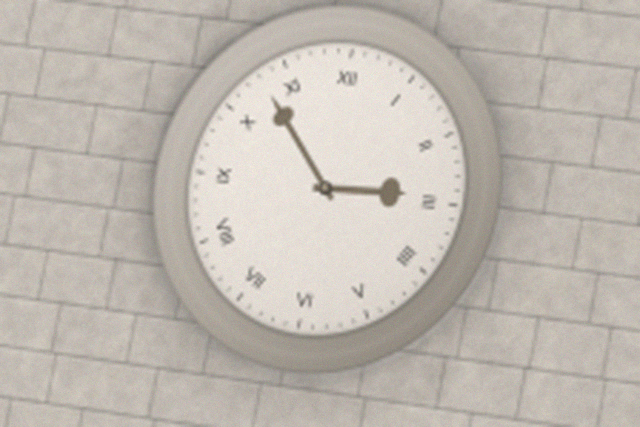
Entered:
2 h 53 min
